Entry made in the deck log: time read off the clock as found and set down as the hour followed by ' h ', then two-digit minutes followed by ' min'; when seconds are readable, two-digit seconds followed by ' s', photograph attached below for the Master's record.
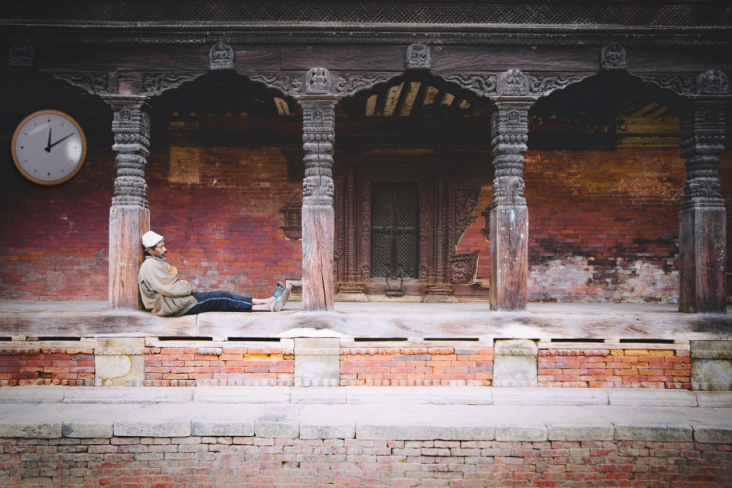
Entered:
12 h 10 min
